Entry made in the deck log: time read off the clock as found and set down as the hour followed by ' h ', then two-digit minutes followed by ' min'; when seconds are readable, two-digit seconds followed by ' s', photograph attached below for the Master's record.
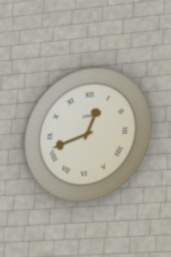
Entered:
12 h 42 min
